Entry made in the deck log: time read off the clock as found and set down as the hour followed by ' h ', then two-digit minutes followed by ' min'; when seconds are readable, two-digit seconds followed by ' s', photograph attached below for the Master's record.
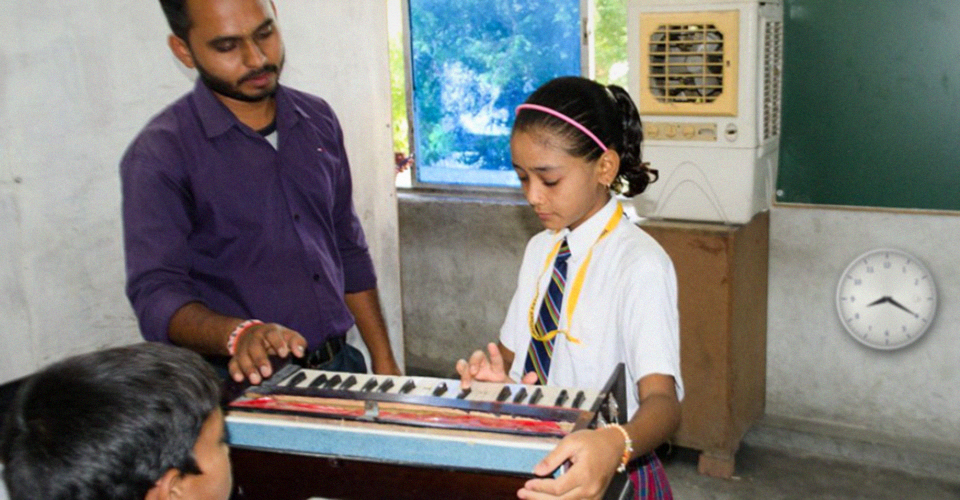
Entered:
8 h 20 min
